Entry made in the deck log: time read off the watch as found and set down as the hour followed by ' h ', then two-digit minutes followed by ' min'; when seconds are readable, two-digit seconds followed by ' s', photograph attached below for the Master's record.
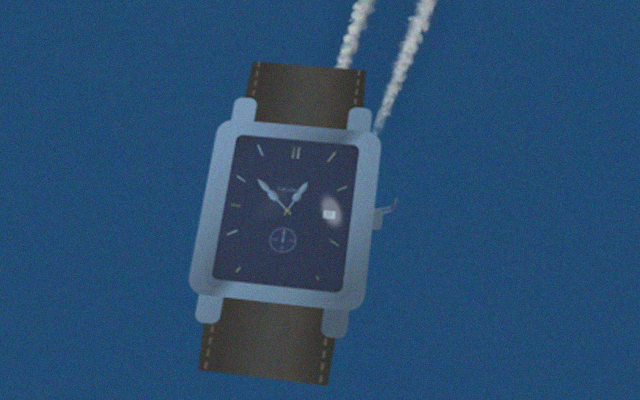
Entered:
12 h 52 min
